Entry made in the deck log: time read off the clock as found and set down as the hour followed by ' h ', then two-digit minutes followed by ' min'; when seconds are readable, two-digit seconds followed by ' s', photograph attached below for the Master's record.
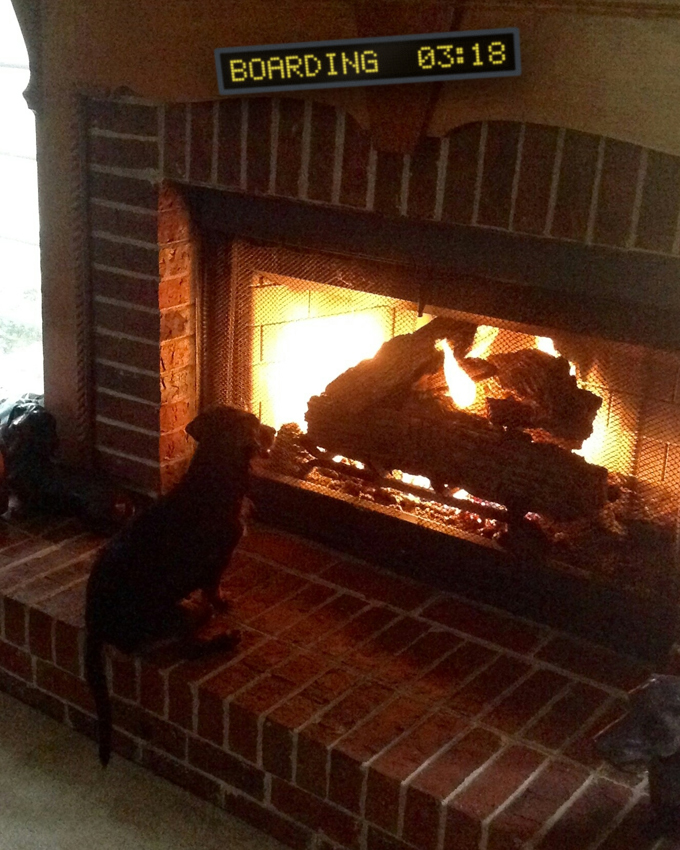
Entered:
3 h 18 min
